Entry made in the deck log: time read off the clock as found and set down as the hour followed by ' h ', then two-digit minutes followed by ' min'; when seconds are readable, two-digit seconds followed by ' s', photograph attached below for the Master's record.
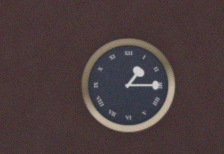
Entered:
1 h 15 min
